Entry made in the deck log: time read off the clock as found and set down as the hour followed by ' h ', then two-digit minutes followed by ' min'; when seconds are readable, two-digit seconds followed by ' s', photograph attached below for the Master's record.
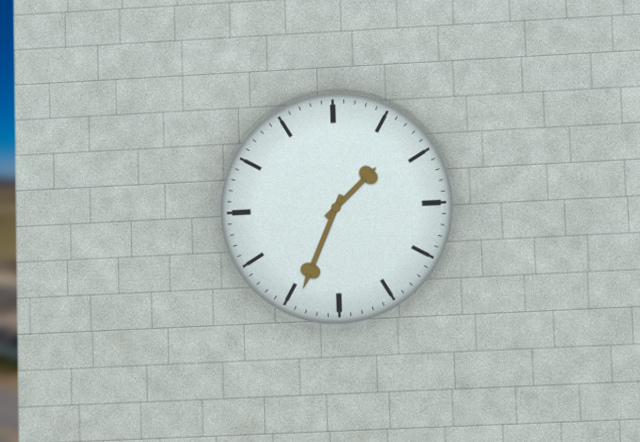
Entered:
1 h 34 min
